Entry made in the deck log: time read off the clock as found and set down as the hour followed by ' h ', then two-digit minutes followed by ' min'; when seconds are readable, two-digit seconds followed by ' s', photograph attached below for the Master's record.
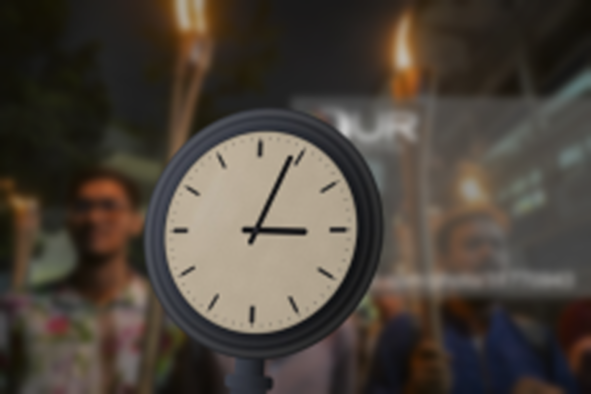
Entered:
3 h 04 min
